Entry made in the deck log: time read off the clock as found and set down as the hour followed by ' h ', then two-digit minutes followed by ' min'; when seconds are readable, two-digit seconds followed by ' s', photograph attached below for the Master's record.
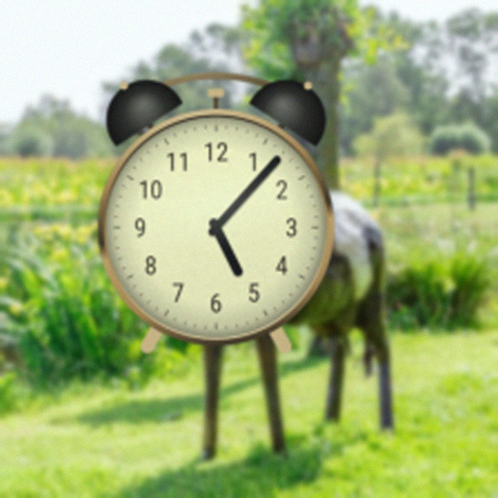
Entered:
5 h 07 min
